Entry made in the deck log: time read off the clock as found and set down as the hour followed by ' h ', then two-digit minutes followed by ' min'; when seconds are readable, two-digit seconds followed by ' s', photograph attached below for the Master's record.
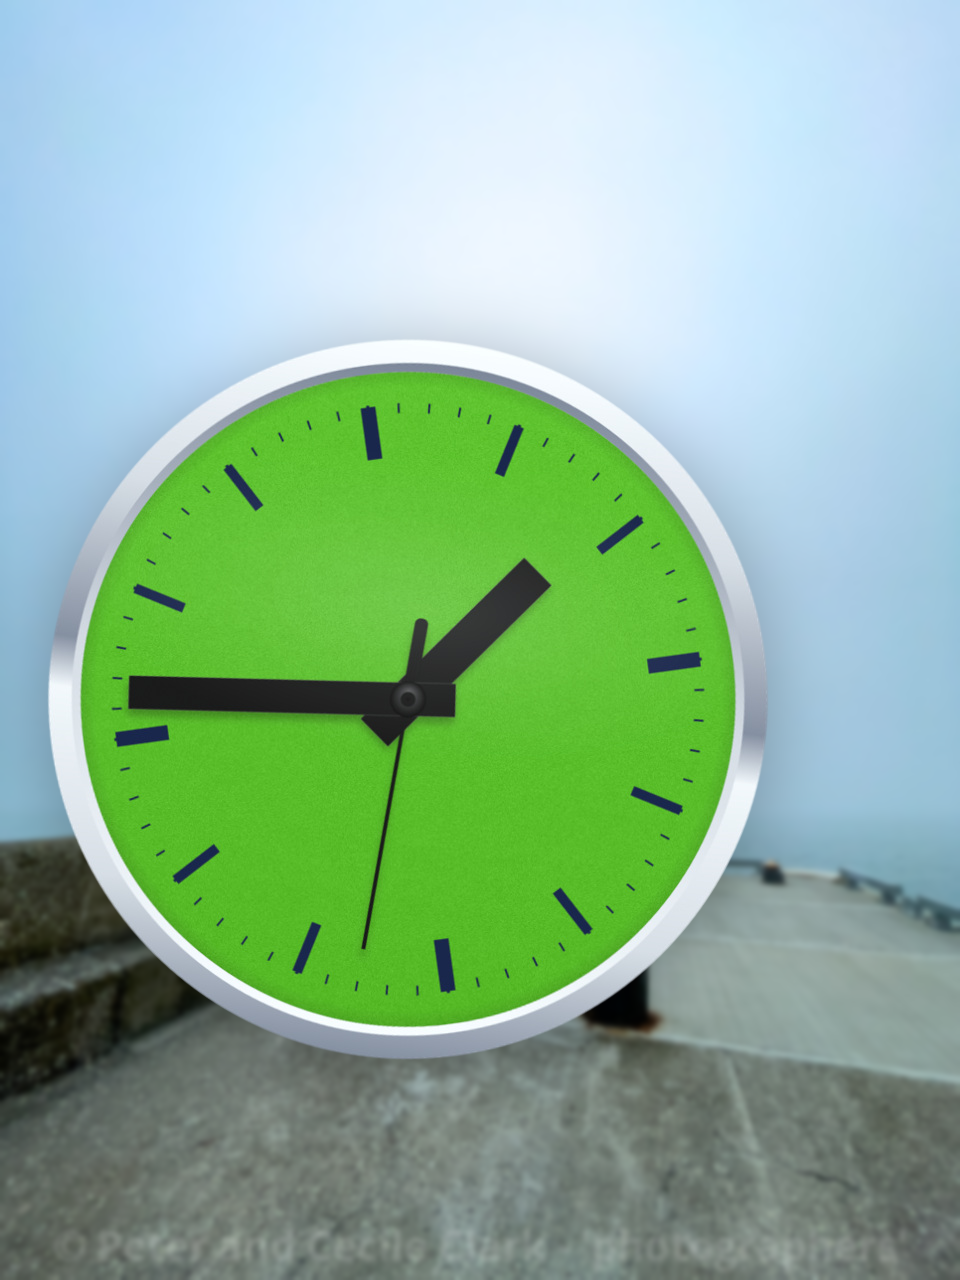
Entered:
1 h 46 min 33 s
